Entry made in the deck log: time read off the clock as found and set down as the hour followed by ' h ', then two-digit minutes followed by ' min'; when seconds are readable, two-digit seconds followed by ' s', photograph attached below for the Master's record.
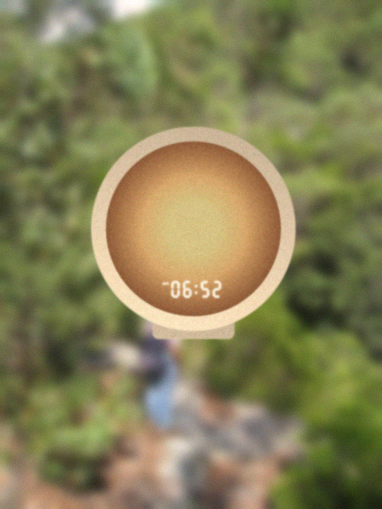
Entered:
6 h 52 min
